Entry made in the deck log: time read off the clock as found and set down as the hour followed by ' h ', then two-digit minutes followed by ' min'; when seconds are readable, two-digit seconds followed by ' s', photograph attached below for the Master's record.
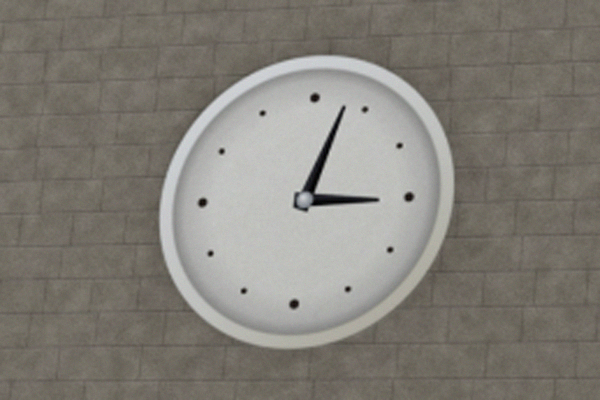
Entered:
3 h 03 min
